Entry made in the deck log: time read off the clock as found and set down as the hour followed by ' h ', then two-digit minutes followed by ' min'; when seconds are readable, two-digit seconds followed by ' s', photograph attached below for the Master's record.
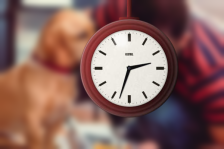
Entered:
2 h 33 min
